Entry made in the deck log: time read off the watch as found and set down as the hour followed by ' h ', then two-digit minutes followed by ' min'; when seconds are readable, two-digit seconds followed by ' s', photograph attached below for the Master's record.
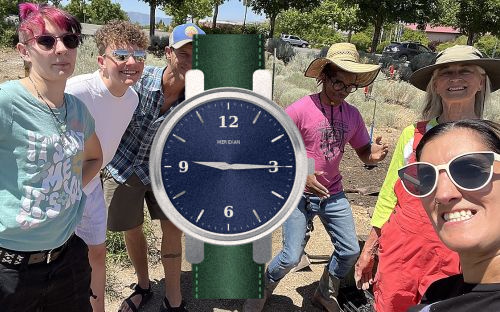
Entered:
9 h 15 min
